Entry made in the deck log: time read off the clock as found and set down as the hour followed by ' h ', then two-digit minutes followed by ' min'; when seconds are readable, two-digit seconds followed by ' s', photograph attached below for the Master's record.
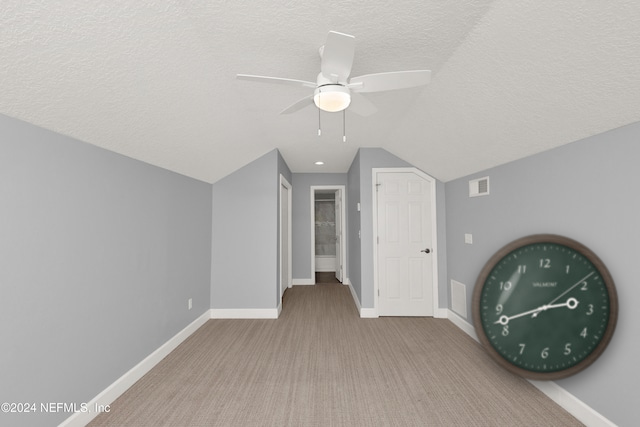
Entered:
2 h 42 min 09 s
